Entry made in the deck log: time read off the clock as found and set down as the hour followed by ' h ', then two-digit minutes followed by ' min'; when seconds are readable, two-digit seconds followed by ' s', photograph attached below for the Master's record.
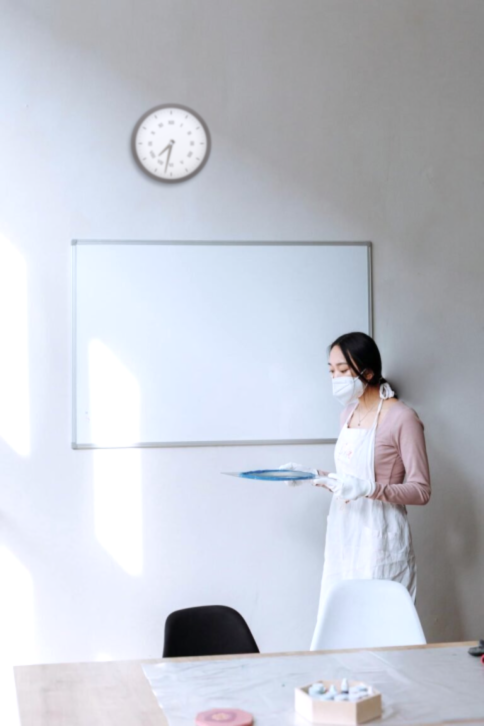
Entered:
7 h 32 min
